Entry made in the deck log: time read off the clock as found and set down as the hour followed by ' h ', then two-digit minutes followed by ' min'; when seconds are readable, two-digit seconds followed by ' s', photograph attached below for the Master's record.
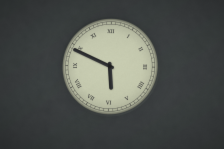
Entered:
5 h 49 min
